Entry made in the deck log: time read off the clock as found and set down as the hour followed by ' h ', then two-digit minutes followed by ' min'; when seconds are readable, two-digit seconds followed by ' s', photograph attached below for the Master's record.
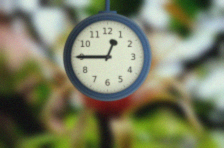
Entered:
12 h 45 min
